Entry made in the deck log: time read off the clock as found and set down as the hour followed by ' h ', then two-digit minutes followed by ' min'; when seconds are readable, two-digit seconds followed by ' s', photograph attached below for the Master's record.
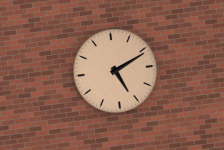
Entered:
5 h 11 min
